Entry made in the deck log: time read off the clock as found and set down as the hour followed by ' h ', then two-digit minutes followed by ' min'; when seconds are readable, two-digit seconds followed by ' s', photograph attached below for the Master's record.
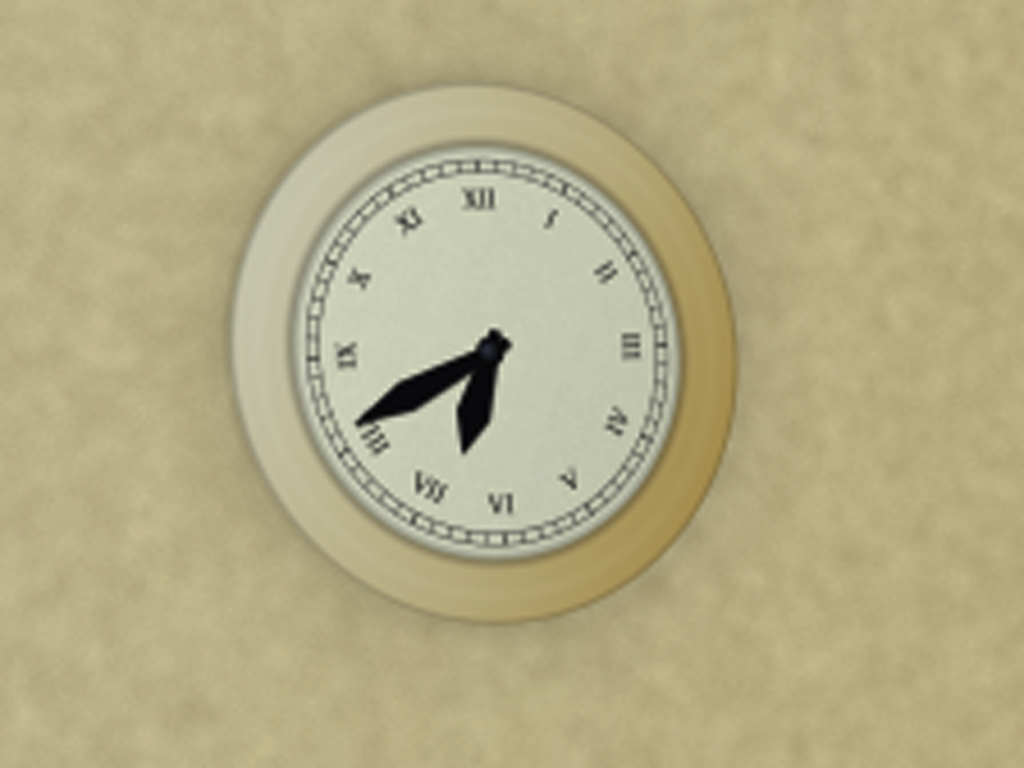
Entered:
6 h 41 min
